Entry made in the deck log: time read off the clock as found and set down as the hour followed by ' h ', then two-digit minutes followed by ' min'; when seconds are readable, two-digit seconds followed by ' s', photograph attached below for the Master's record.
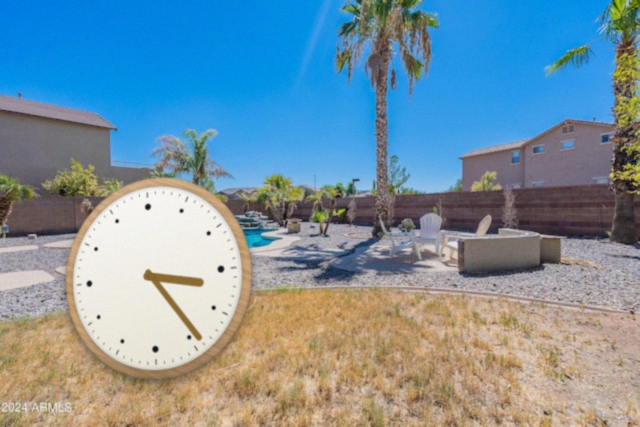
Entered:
3 h 24 min
